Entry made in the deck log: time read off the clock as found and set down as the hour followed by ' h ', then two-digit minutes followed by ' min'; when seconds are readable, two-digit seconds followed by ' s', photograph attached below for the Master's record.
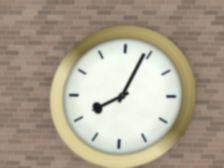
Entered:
8 h 04 min
